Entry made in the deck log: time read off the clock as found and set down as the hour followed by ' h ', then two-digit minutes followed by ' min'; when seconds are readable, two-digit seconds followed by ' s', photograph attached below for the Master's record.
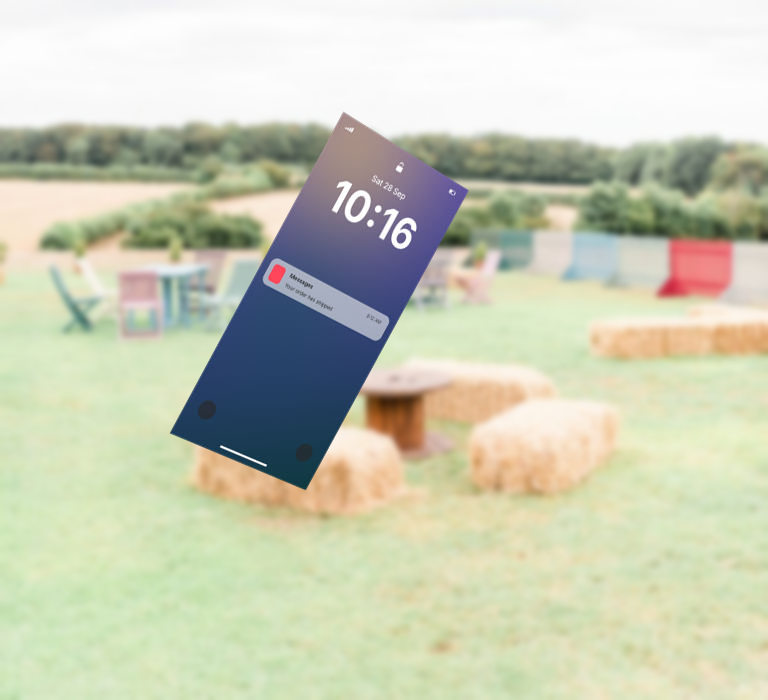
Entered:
10 h 16 min
